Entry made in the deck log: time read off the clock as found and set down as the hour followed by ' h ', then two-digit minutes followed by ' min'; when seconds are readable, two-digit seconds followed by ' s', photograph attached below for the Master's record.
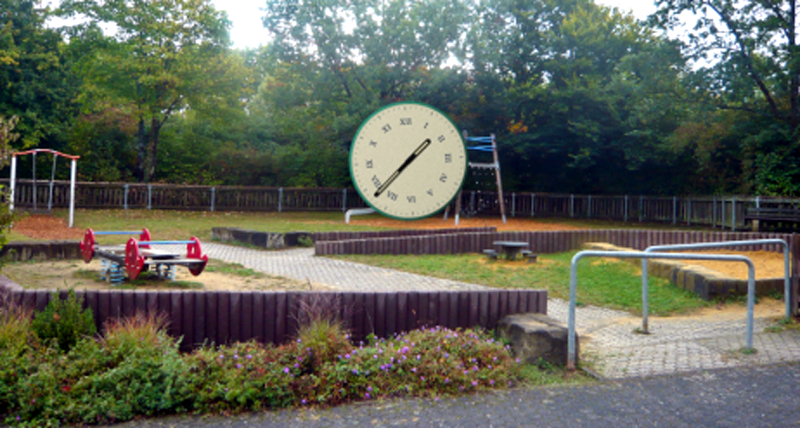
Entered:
1 h 38 min
